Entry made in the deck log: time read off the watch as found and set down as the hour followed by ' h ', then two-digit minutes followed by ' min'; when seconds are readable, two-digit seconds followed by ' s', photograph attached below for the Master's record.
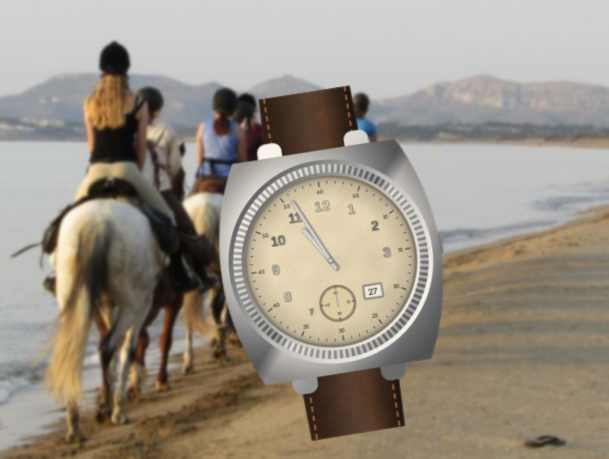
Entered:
10 h 56 min
